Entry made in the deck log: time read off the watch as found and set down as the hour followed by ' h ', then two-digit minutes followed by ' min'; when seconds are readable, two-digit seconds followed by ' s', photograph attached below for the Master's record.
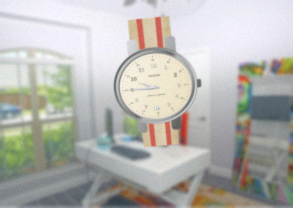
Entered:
9 h 45 min
